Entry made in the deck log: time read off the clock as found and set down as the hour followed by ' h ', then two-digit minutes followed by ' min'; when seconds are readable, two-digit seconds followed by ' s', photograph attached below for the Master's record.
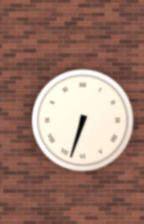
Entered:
6 h 33 min
